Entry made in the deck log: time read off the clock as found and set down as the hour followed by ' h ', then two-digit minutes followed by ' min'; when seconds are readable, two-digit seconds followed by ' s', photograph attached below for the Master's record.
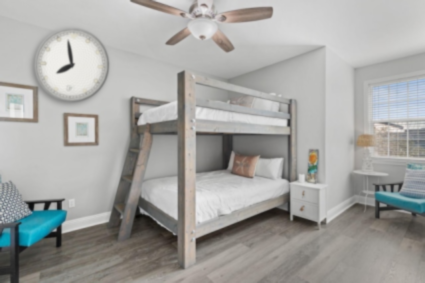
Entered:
7 h 58 min
